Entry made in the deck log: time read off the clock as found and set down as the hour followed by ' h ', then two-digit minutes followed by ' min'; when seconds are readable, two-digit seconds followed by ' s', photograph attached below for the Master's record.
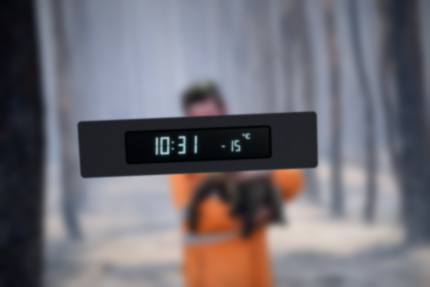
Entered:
10 h 31 min
